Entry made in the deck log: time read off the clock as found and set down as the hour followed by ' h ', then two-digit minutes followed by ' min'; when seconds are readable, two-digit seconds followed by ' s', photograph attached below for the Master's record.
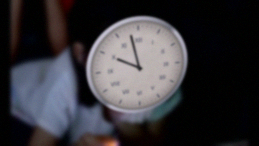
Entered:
9 h 58 min
